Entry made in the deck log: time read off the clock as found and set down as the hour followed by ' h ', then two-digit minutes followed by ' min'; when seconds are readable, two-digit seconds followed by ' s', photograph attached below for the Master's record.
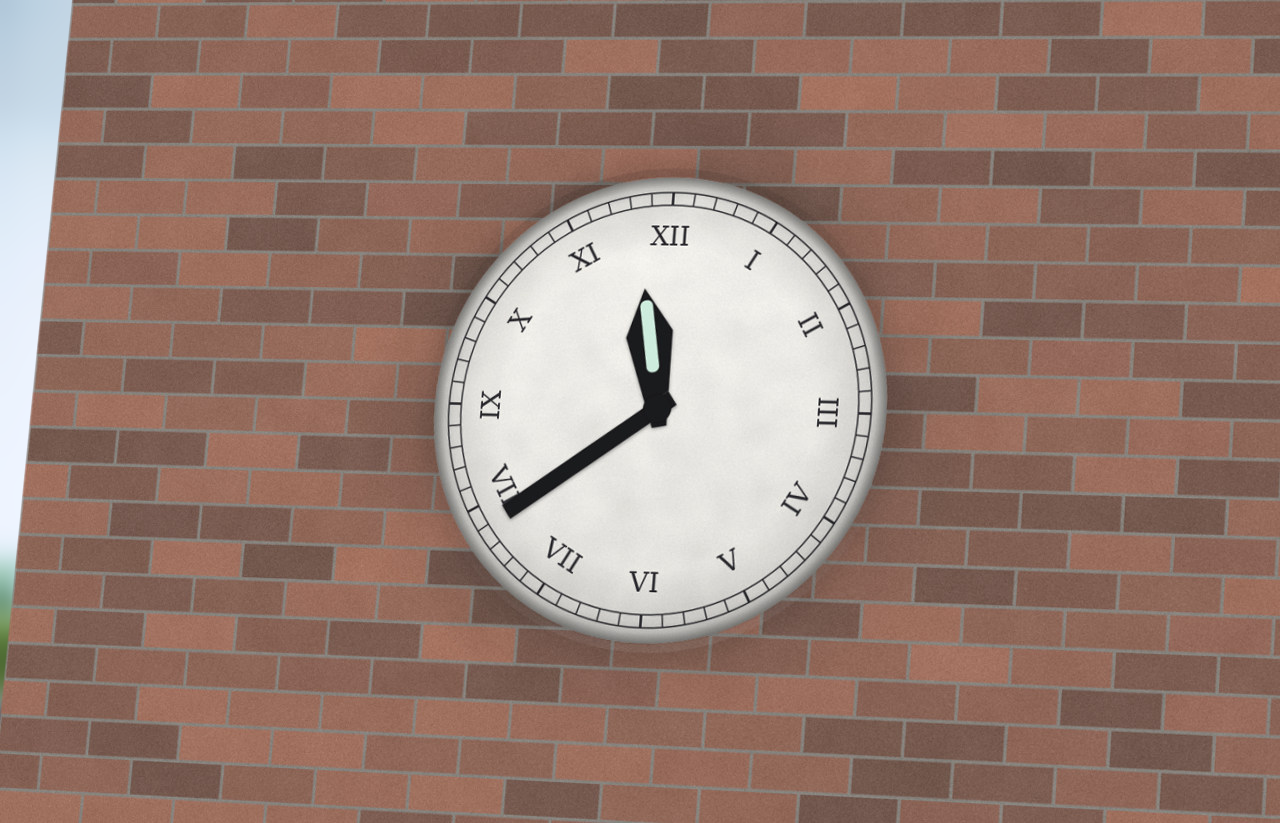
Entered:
11 h 39 min
